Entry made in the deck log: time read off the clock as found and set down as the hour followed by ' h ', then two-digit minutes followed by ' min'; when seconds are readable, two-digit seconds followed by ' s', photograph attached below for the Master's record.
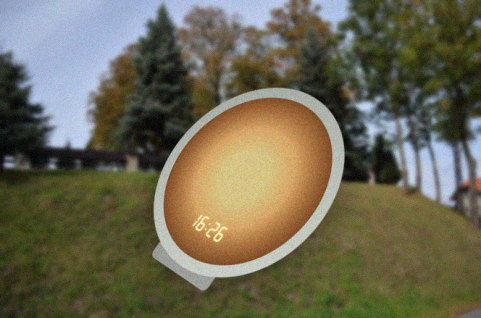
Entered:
16 h 26 min
